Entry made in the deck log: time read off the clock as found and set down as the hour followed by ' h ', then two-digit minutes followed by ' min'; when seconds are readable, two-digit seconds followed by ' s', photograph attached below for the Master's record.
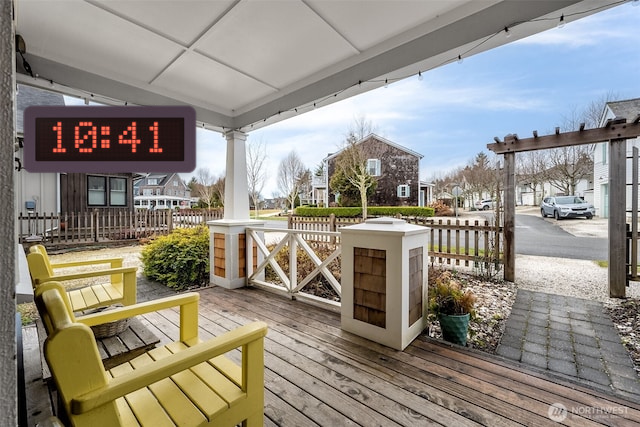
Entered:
10 h 41 min
